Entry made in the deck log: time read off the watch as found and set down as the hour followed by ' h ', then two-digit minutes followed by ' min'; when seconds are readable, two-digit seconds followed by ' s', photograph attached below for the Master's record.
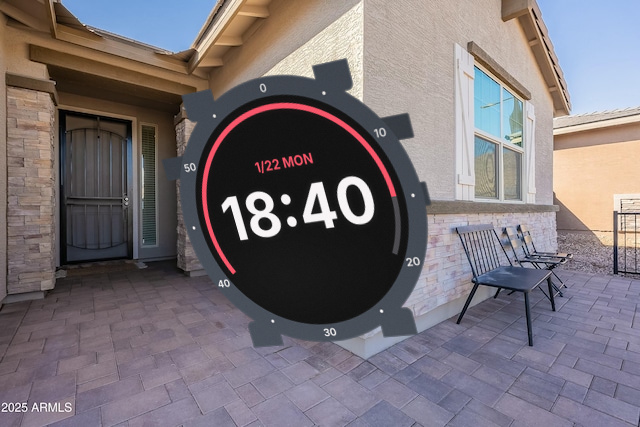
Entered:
18 h 40 min
